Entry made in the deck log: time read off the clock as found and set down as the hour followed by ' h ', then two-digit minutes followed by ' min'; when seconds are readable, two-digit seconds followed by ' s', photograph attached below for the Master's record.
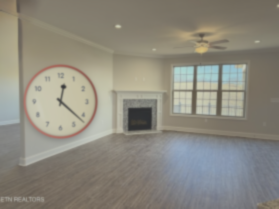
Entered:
12 h 22 min
